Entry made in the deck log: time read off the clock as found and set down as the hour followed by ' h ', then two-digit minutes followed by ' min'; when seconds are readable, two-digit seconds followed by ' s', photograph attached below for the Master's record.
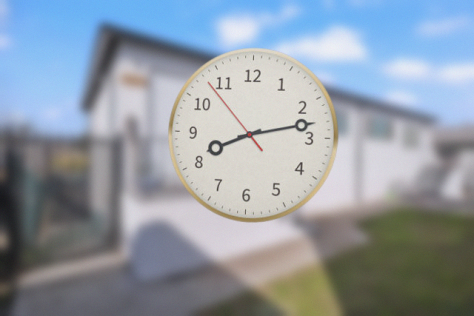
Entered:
8 h 12 min 53 s
